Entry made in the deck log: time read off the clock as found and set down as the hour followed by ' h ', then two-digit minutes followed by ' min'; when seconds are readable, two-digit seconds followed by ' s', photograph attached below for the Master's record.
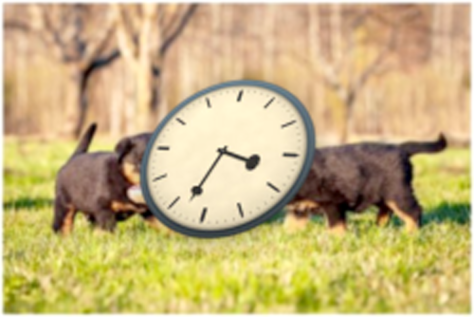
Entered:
3 h 33 min
